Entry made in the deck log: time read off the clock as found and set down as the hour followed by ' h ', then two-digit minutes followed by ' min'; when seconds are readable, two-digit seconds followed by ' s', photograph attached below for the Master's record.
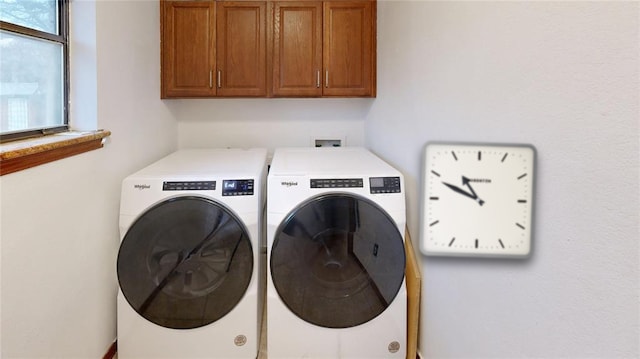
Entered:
10 h 49 min
